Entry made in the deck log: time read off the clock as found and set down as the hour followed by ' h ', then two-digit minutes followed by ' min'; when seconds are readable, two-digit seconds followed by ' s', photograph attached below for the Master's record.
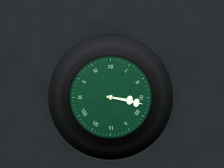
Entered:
3 h 17 min
